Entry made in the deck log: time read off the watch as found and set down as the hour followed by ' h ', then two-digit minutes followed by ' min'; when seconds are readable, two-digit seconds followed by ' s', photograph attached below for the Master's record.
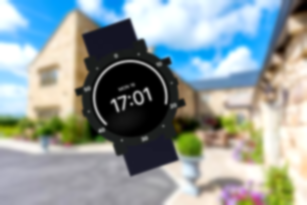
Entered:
17 h 01 min
